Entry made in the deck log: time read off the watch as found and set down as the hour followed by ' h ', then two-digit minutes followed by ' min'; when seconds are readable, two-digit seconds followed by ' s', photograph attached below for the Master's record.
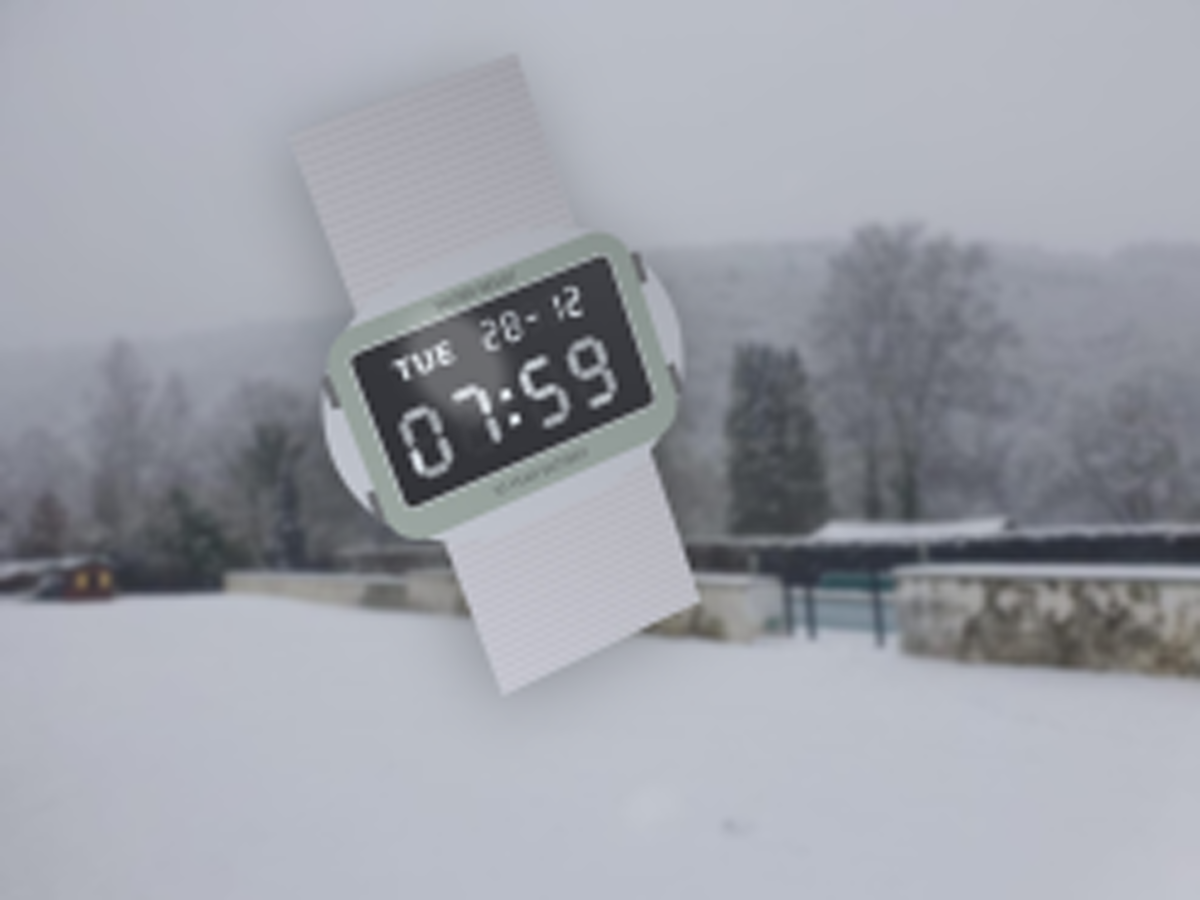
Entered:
7 h 59 min
